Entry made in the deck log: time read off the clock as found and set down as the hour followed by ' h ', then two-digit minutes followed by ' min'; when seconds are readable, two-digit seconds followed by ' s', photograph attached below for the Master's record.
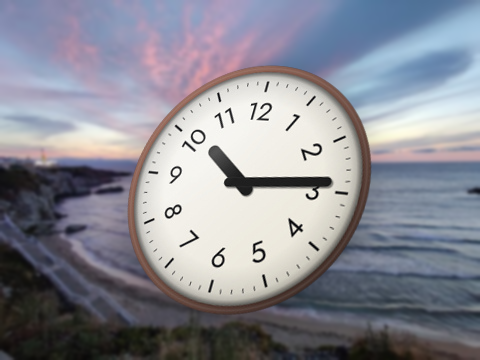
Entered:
10 h 14 min
